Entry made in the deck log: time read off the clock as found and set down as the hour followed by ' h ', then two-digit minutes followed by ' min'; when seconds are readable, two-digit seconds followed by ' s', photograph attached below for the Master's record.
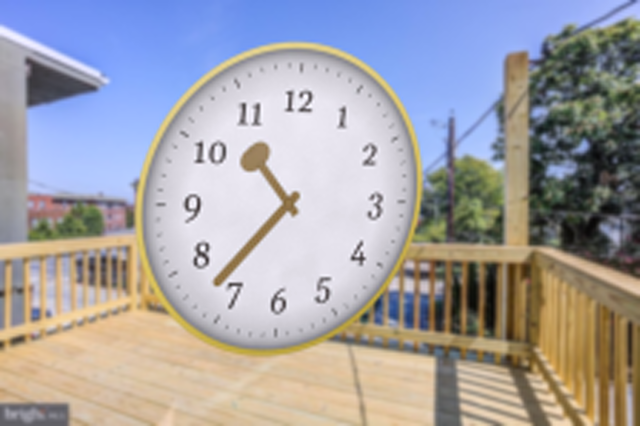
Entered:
10 h 37 min
